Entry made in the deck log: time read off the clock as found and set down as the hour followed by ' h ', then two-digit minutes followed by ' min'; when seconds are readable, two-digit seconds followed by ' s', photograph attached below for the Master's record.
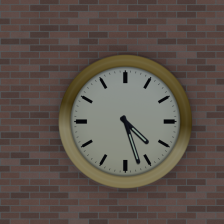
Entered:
4 h 27 min
